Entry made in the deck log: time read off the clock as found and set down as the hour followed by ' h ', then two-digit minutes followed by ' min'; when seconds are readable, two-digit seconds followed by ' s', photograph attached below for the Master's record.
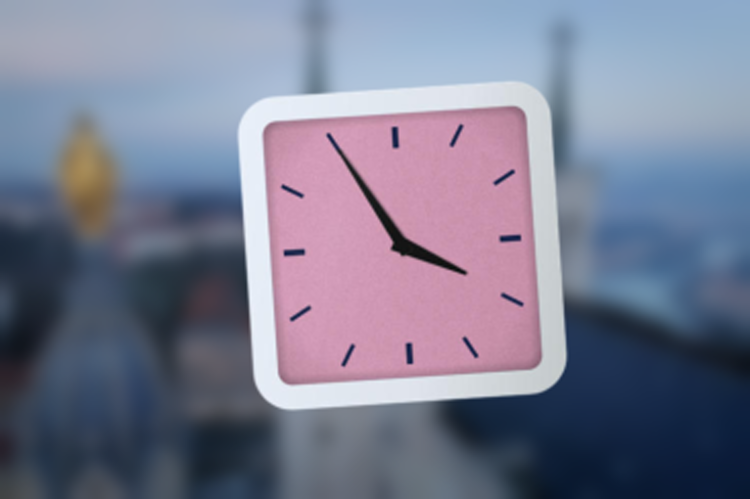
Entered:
3 h 55 min
